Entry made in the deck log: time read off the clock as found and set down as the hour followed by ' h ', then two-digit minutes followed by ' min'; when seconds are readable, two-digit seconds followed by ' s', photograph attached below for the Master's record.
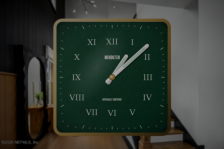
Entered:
1 h 08 min
